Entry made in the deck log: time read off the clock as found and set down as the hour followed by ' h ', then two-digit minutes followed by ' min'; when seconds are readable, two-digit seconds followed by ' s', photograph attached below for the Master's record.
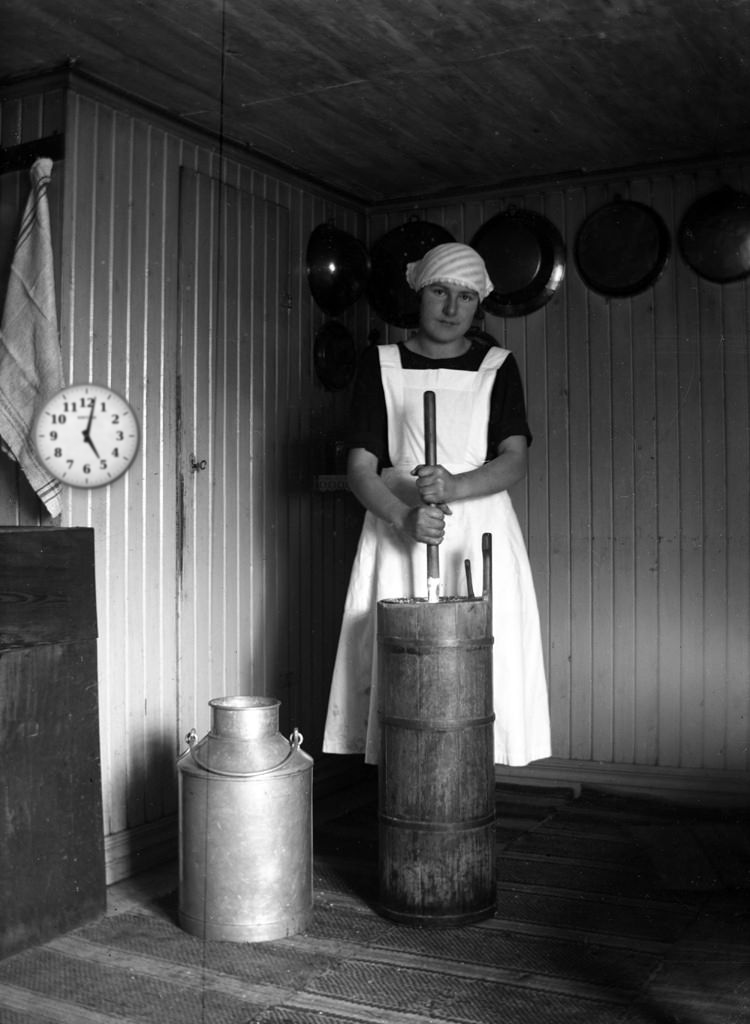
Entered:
5 h 02 min
